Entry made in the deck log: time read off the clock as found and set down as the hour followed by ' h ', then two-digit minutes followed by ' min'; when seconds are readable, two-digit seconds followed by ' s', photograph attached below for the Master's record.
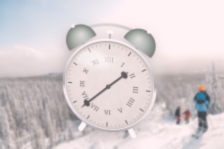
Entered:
1 h 38 min
